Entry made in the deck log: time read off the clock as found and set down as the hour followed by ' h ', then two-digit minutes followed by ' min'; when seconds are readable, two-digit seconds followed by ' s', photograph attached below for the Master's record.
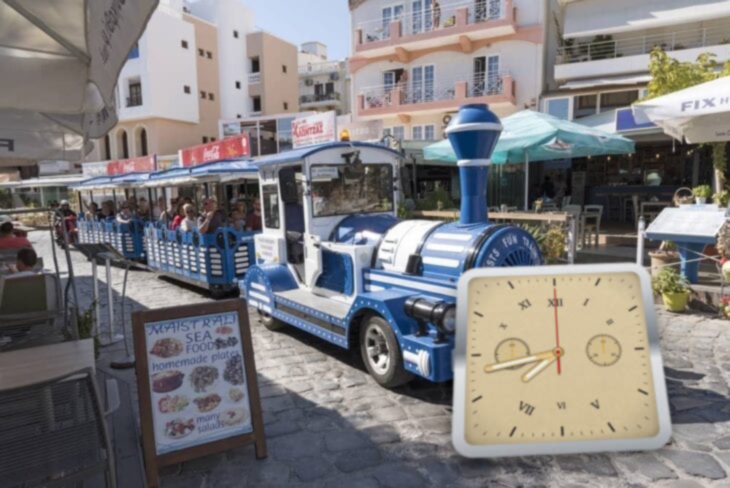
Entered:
7 h 43 min
